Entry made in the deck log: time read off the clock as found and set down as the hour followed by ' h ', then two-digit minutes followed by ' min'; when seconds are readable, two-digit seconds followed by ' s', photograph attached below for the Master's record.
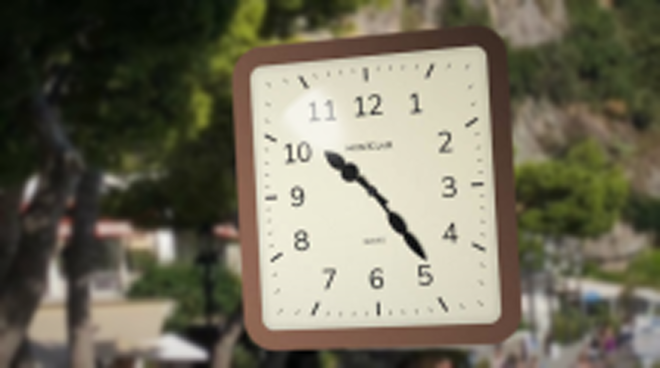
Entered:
10 h 24 min
